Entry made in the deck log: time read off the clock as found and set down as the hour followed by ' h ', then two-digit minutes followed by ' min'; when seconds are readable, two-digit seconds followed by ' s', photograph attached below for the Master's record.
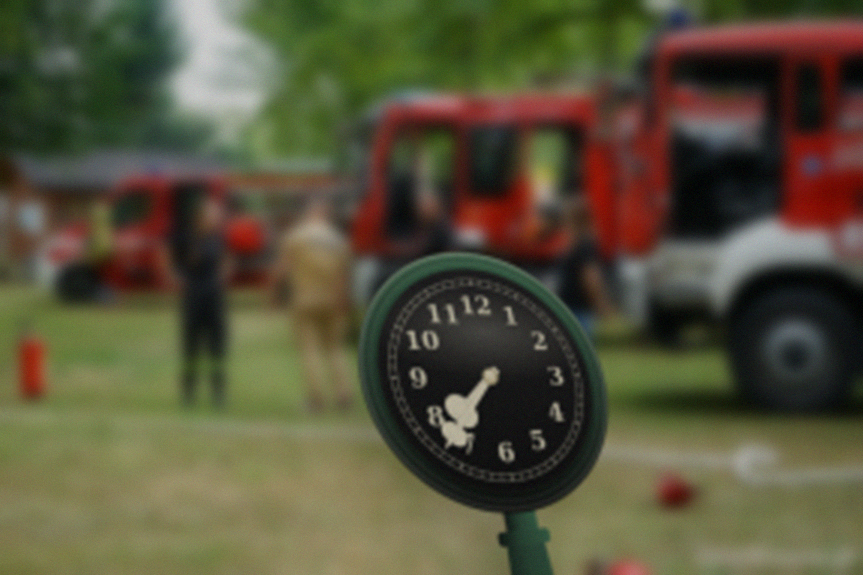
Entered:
7 h 37 min
